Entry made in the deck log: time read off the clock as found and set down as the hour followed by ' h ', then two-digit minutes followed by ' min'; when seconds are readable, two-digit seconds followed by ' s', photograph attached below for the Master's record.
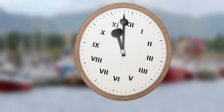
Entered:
10 h 58 min
